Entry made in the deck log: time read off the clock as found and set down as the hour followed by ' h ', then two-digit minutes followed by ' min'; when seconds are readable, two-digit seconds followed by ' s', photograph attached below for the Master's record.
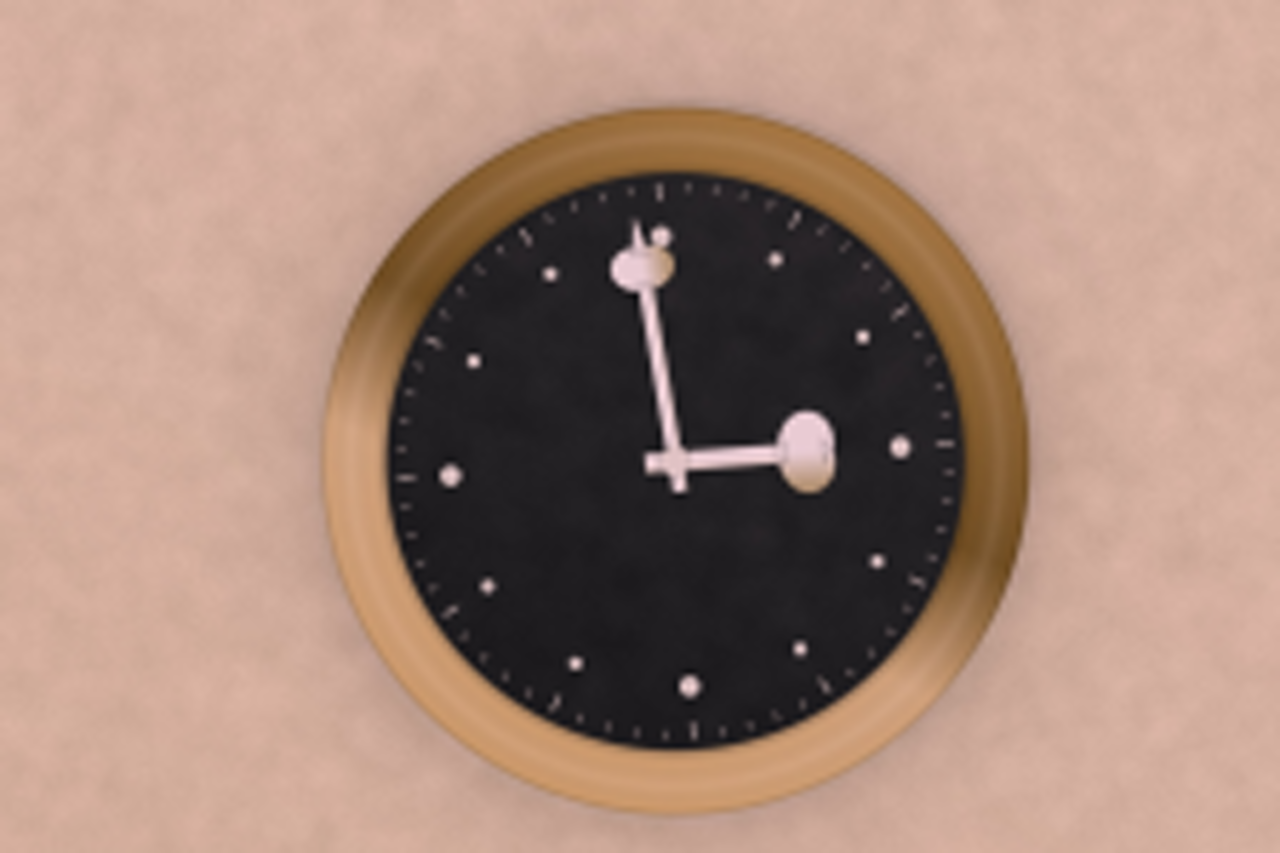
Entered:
2 h 59 min
